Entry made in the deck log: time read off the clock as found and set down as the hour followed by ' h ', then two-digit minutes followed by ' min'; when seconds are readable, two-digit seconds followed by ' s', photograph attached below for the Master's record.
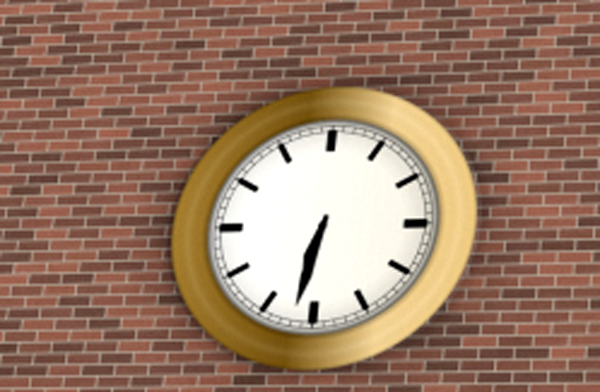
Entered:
6 h 32 min
